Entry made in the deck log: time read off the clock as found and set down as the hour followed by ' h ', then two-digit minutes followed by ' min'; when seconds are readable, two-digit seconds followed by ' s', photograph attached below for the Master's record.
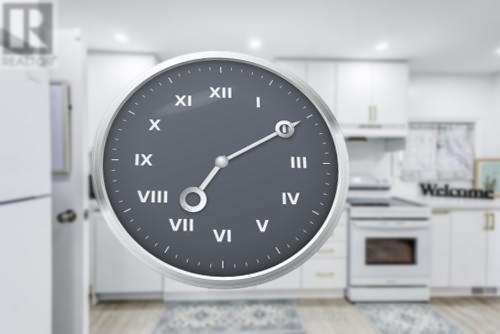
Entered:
7 h 10 min
